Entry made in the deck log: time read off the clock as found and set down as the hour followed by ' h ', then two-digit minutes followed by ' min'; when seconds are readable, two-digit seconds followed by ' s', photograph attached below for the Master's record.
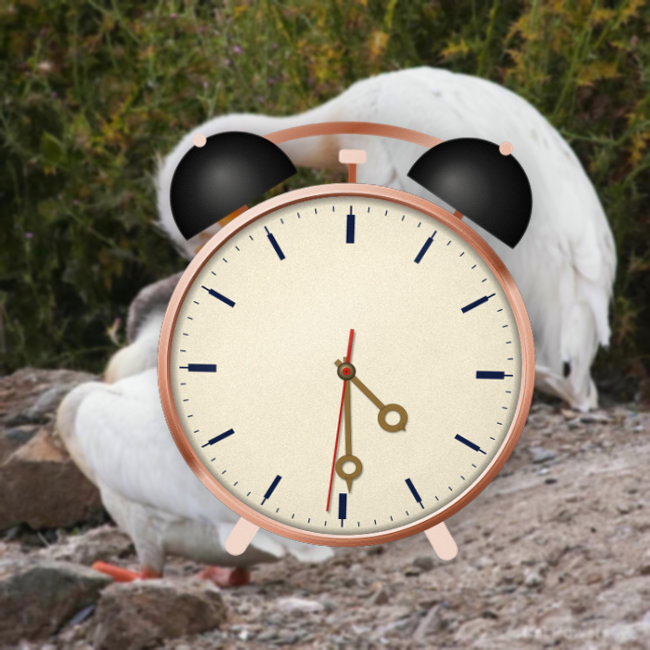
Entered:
4 h 29 min 31 s
